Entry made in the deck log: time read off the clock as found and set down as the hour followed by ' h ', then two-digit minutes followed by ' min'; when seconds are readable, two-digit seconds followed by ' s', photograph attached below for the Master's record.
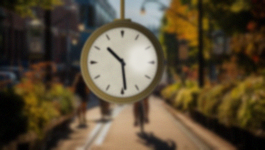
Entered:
10 h 29 min
